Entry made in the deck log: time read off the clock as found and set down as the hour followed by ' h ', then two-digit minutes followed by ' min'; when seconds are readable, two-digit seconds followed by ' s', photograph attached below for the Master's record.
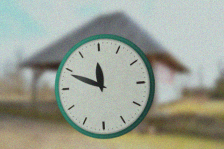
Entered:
11 h 49 min
